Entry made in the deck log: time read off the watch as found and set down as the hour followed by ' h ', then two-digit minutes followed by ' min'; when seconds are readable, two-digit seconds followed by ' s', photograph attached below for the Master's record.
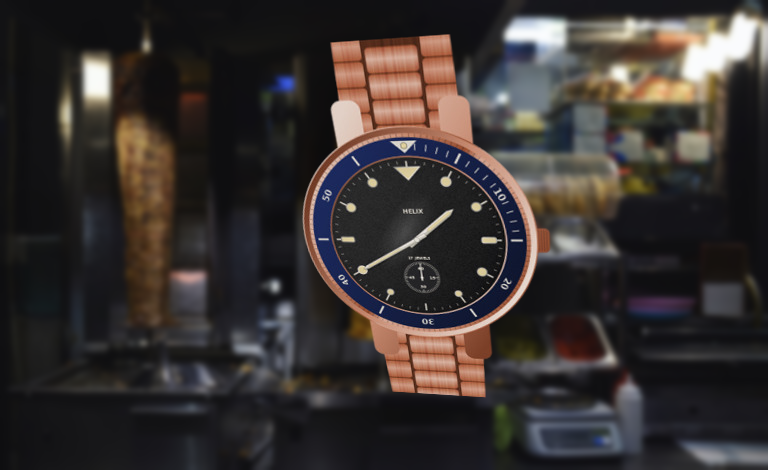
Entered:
1 h 40 min
